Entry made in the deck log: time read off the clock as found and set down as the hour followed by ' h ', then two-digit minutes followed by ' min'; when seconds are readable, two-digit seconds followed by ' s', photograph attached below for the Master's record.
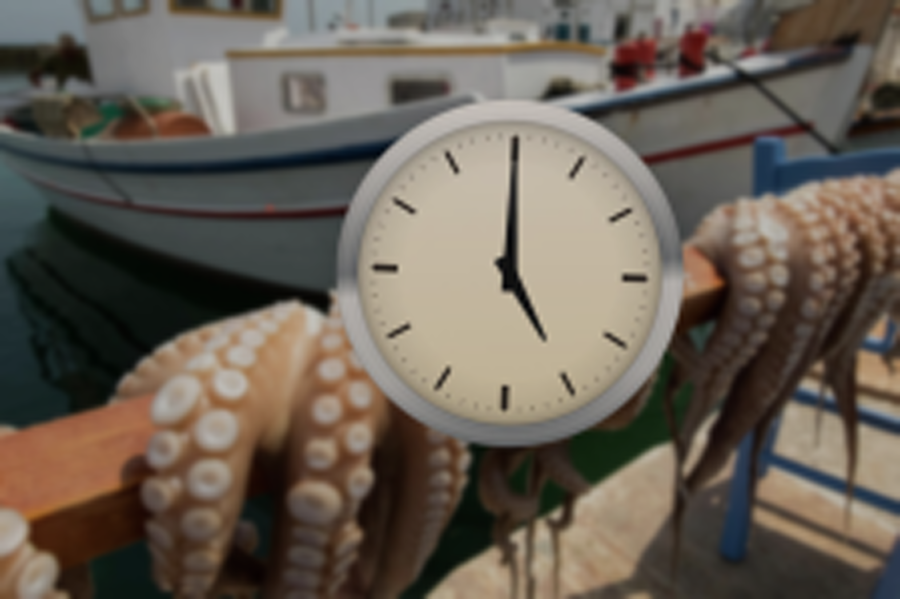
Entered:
5 h 00 min
